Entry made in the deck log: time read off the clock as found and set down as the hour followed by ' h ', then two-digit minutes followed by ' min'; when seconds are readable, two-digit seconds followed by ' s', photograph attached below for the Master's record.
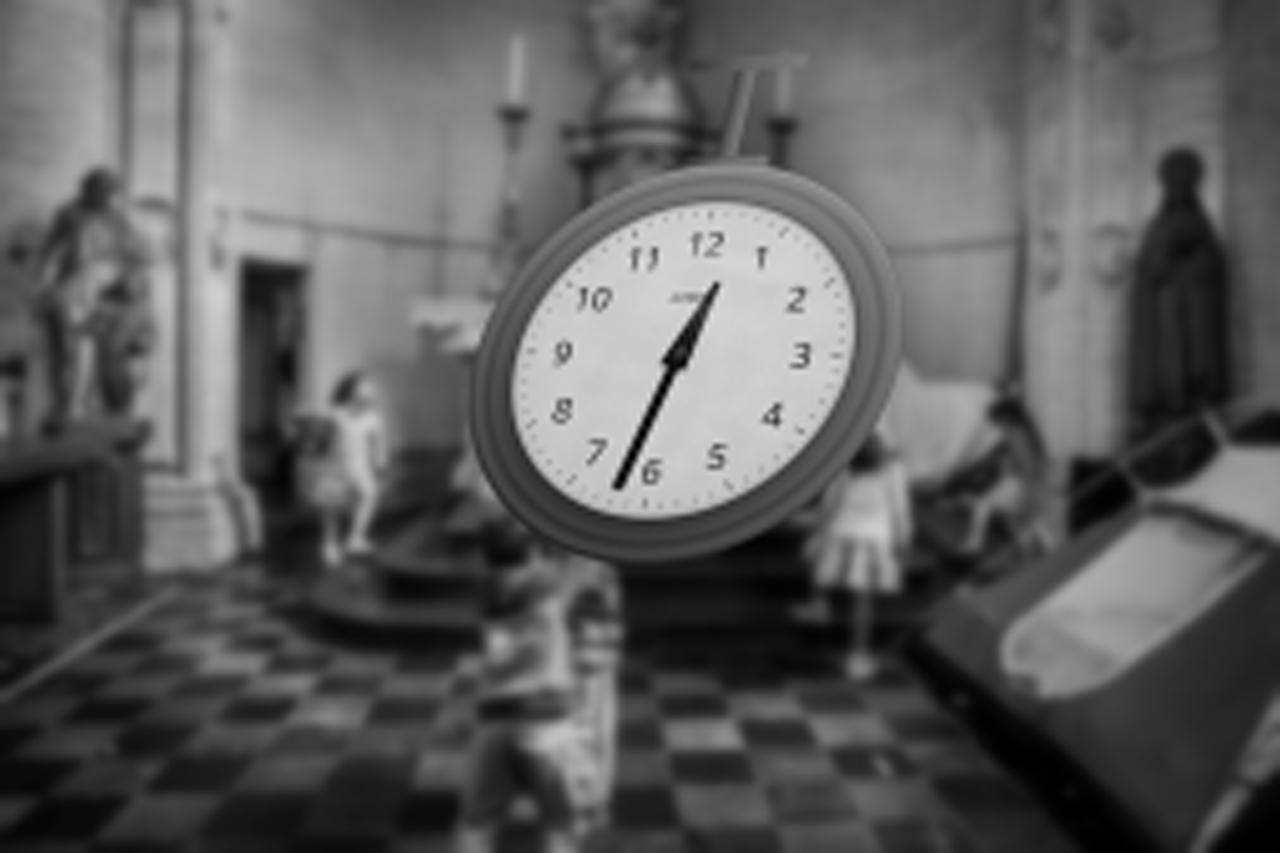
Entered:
12 h 32 min
